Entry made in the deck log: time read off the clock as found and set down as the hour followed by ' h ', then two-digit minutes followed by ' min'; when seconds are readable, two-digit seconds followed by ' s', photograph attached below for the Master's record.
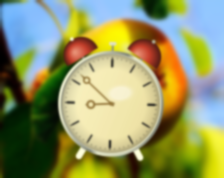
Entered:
8 h 52 min
